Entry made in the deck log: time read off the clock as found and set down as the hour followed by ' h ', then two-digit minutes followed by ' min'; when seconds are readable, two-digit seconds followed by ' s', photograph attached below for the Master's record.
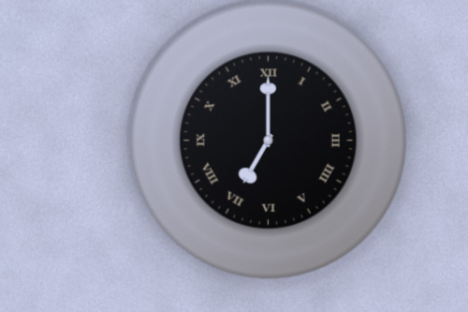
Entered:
7 h 00 min
